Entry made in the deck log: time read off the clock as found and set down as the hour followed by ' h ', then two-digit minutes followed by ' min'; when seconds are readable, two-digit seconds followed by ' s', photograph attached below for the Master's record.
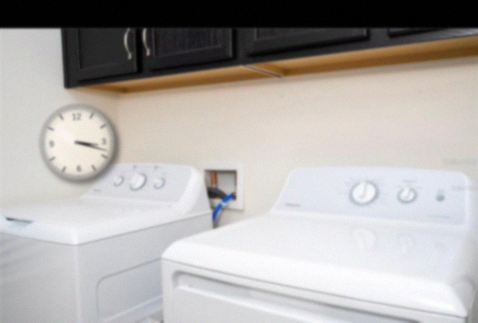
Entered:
3 h 18 min
